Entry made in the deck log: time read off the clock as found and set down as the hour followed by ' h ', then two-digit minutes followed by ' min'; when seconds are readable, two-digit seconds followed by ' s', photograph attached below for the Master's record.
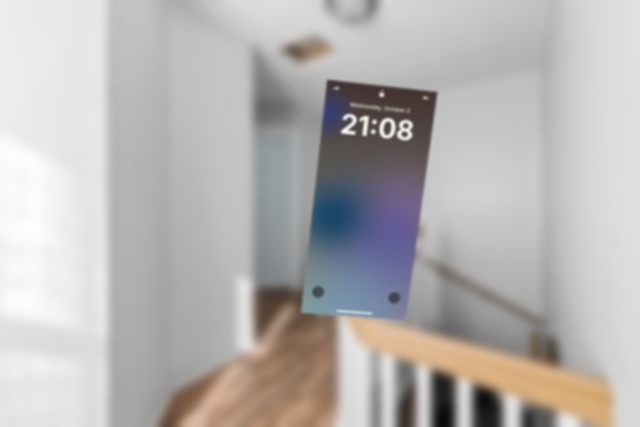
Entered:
21 h 08 min
